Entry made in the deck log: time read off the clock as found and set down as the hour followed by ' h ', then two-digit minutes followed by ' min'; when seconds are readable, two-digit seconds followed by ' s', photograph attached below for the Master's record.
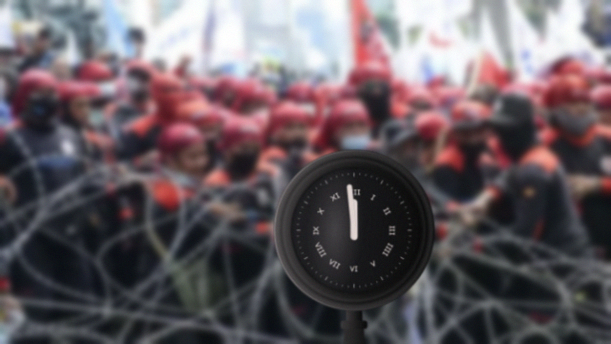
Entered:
11 h 59 min
